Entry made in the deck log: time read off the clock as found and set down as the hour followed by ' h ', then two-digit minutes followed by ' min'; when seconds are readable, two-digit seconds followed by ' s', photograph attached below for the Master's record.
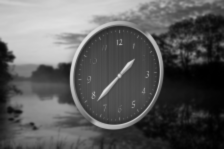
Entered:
1 h 38 min
